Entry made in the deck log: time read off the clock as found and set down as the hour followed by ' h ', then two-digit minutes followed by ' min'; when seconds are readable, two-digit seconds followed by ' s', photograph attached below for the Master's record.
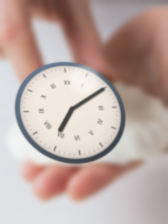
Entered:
7 h 10 min
